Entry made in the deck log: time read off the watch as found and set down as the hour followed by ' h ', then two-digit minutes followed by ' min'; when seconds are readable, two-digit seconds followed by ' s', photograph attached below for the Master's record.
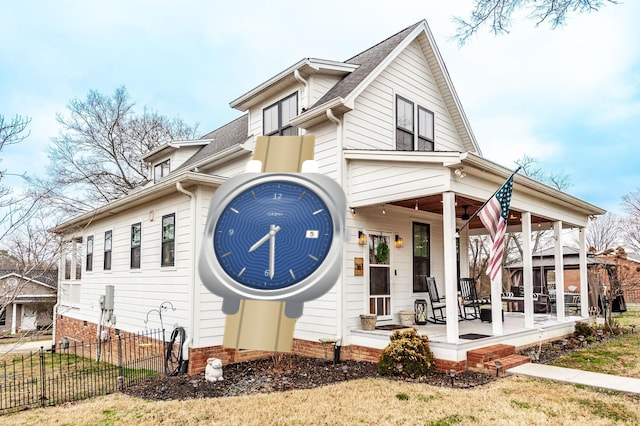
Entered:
7 h 29 min
